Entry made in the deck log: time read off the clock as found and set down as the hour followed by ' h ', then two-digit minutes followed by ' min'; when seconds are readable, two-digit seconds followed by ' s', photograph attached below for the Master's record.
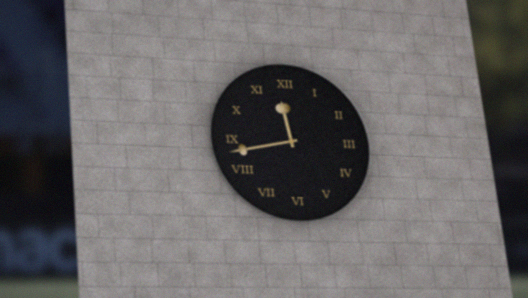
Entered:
11 h 43 min
